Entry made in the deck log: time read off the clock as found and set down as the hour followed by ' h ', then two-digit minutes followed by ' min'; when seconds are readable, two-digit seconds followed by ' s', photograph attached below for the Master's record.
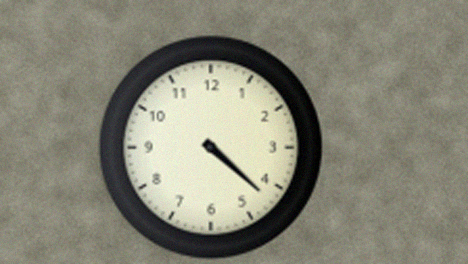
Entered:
4 h 22 min
